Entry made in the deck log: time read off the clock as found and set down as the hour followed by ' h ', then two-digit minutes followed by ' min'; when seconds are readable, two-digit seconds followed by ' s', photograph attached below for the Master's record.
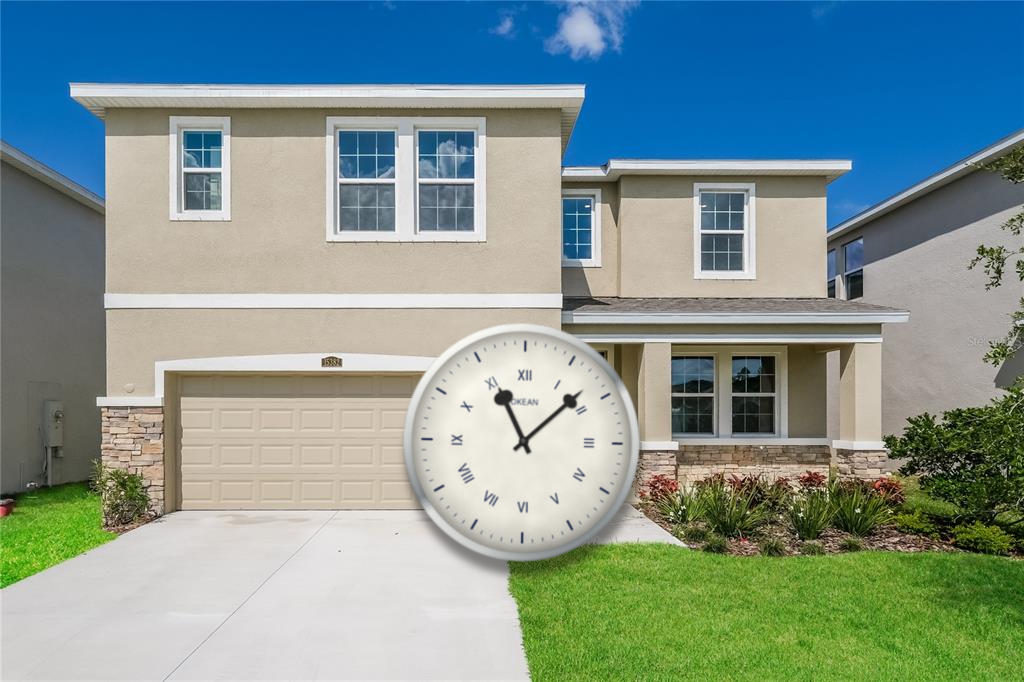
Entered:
11 h 08 min
